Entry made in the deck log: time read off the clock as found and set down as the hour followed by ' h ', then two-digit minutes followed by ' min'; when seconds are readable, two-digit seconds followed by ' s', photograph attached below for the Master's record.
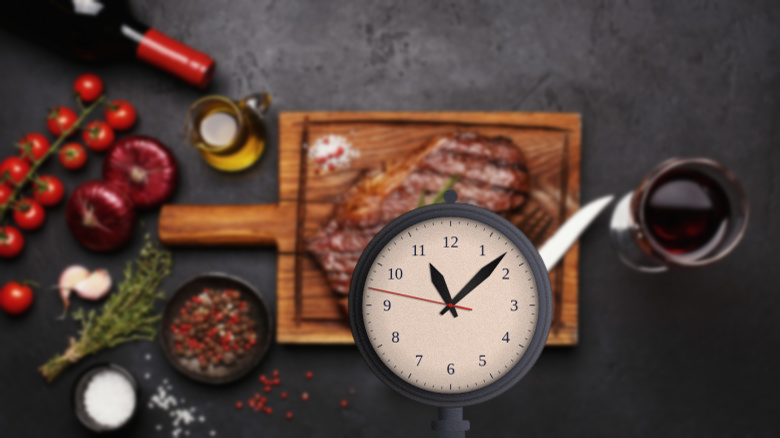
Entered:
11 h 07 min 47 s
